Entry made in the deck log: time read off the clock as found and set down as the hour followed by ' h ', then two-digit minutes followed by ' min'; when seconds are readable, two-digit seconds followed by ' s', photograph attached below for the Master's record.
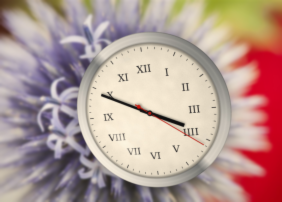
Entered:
3 h 49 min 21 s
